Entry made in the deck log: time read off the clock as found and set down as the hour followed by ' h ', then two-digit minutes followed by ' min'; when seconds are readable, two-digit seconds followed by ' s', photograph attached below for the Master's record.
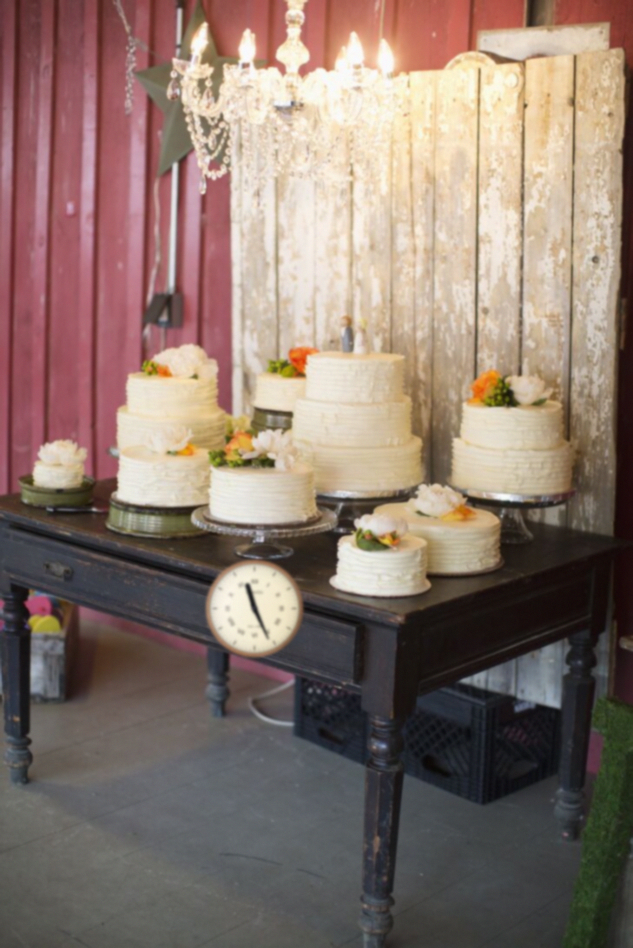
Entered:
11 h 26 min
